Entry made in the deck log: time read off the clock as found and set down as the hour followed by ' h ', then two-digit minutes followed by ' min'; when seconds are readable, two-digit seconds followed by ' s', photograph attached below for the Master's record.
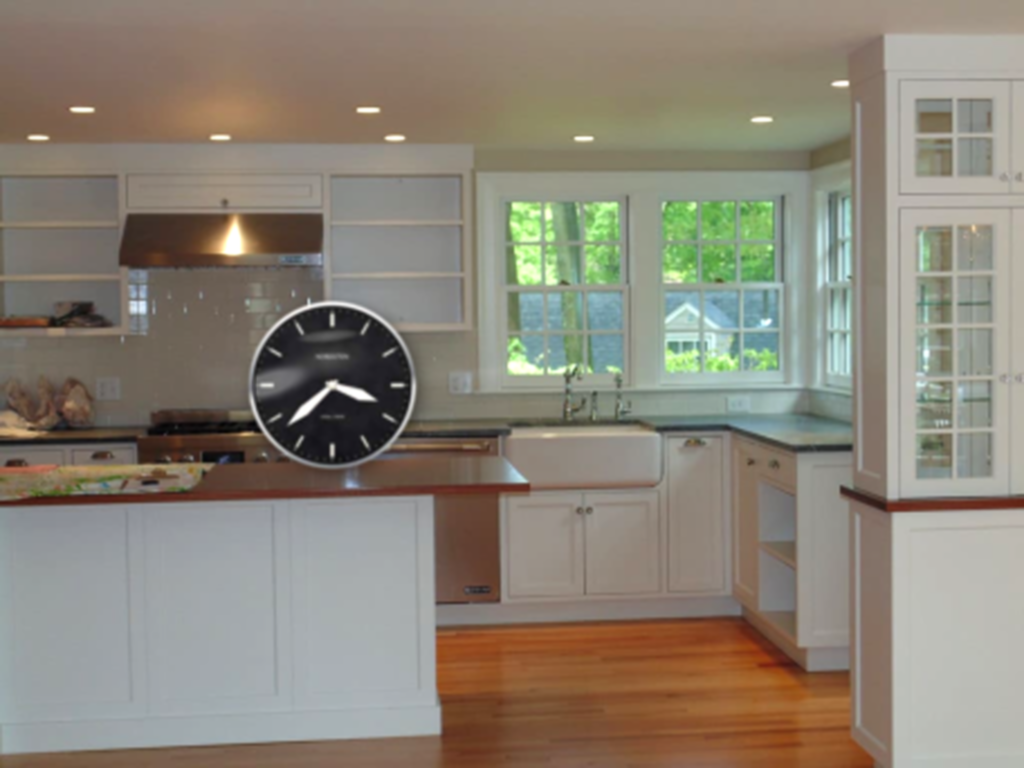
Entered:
3 h 38 min
